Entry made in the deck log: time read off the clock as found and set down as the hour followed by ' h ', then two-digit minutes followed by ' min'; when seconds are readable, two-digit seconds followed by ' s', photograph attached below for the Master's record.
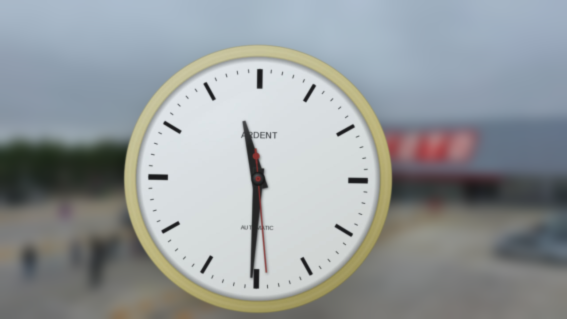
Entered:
11 h 30 min 29 s
